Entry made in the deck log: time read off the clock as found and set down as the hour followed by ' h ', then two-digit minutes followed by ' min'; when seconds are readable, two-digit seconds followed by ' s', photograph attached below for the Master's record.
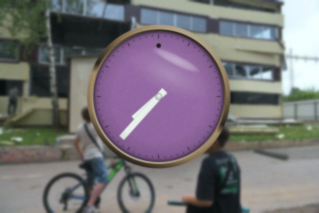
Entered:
7 h 37 min
